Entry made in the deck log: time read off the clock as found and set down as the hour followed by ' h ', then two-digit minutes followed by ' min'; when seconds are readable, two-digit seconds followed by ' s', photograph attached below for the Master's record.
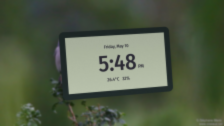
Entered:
5 h 48 min
